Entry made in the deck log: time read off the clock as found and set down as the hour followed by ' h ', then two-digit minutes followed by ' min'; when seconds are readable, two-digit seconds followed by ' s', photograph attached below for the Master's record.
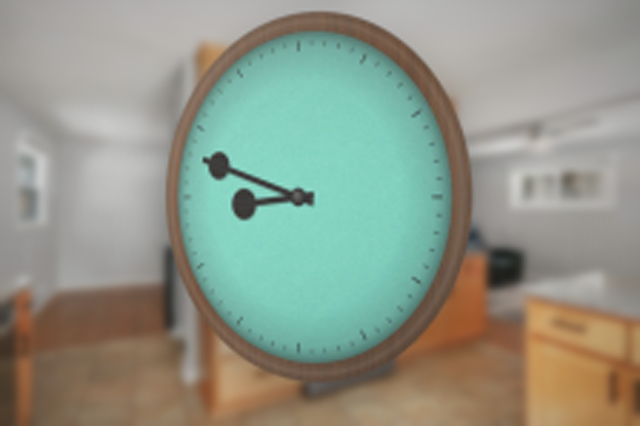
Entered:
8 h 48 min
